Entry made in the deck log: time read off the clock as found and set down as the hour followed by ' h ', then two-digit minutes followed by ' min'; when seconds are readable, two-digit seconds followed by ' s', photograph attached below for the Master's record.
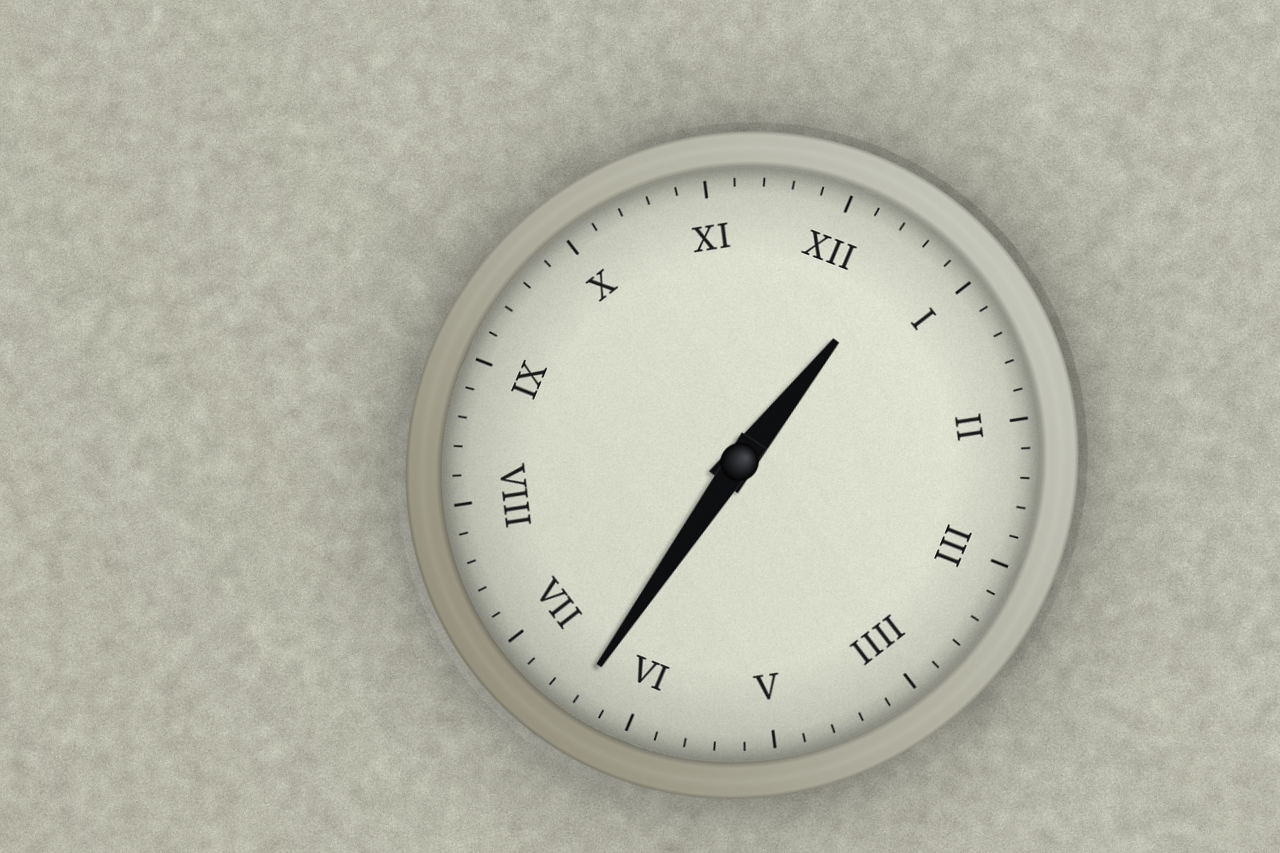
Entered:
12 h 32 min
